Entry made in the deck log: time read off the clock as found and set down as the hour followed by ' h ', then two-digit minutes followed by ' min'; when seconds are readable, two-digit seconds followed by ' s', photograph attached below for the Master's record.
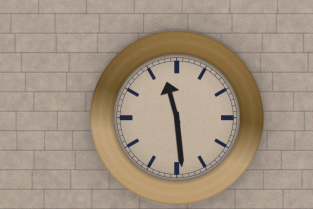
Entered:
11 h 29 min
